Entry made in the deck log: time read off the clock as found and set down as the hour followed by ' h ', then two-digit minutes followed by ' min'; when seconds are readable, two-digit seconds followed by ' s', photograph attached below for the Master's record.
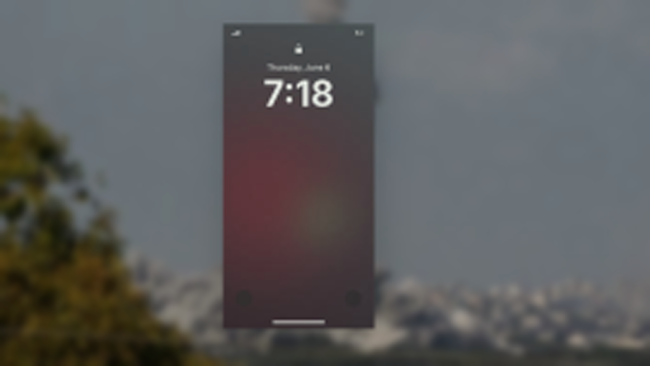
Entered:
7 h 18 min
